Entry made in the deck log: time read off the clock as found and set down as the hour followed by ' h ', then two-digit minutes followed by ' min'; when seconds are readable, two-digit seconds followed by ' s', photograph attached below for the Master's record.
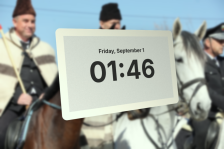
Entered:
1 h 46 min
